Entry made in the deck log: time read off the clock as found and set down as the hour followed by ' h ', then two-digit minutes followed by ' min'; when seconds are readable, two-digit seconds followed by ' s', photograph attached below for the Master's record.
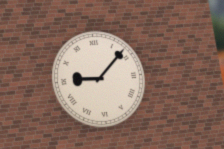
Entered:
9 h 08 min
